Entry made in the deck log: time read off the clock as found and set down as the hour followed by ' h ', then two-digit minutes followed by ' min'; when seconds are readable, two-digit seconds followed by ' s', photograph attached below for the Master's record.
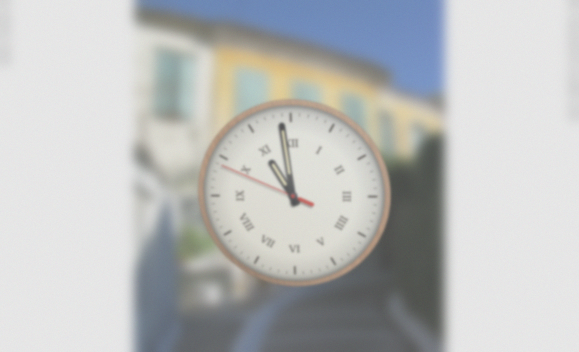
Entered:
10 h 58 min 49 s
